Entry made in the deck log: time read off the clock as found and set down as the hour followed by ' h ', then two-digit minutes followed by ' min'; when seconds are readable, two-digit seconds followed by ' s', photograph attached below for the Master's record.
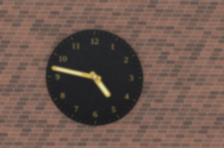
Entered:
4 h 47 min
